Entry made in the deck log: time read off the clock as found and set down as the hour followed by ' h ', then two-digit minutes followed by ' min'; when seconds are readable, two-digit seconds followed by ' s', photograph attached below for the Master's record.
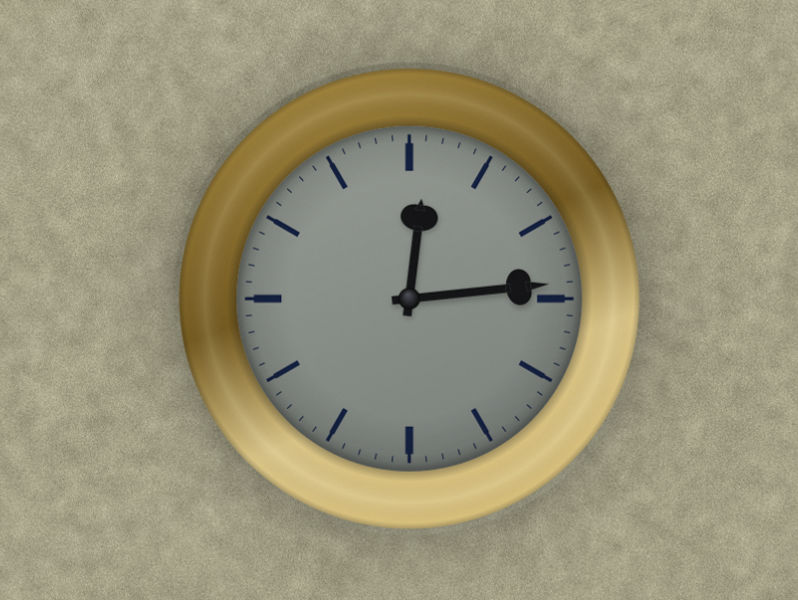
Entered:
12 h 14 min
